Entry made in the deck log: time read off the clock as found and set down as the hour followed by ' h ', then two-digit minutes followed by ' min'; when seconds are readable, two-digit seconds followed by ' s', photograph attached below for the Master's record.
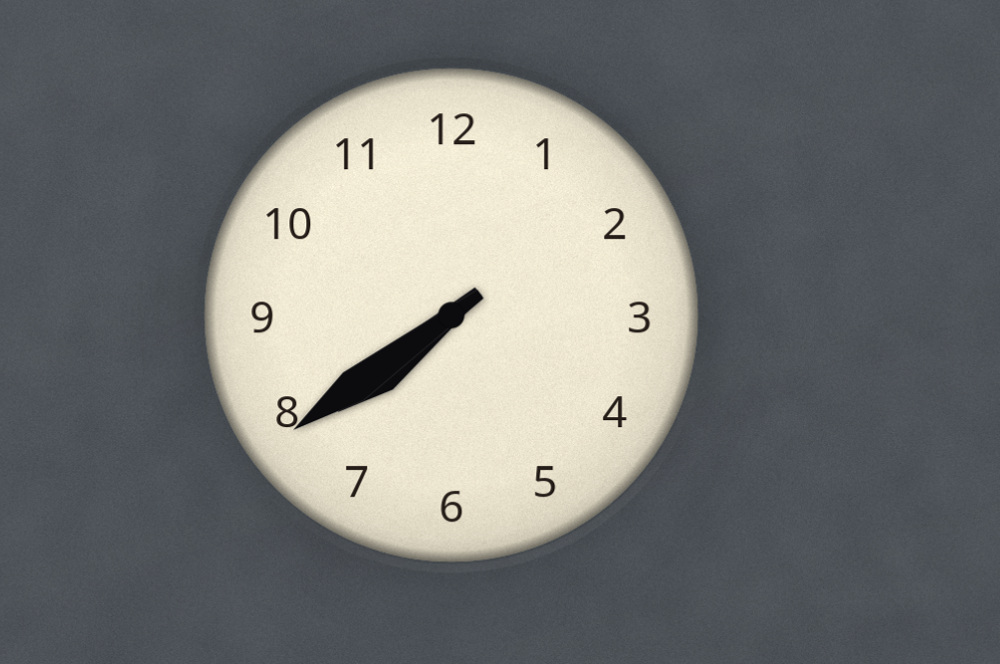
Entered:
7 h 39 min
